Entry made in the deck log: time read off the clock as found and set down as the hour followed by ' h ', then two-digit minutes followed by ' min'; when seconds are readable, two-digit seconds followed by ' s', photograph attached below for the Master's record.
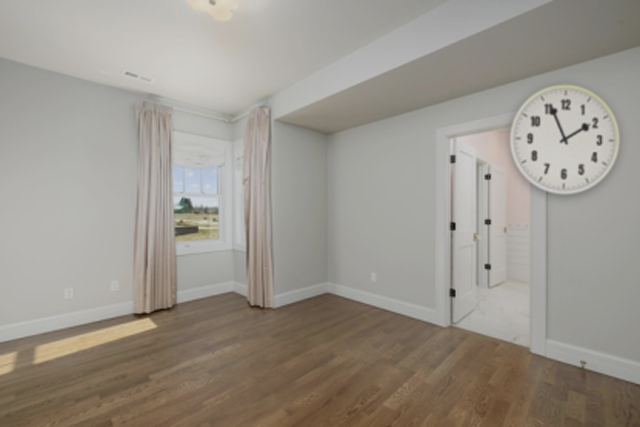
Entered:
1 h 56 min
